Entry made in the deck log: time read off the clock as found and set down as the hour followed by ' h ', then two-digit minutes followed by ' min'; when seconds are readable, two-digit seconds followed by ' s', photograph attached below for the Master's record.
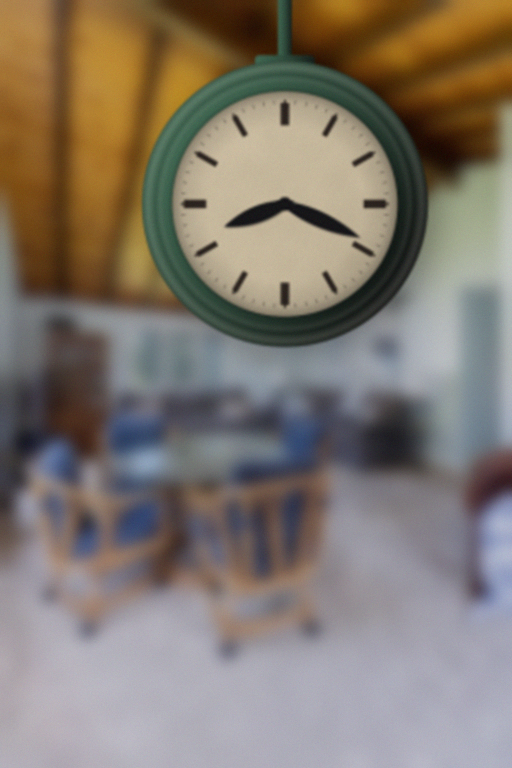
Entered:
8 h 19 min
